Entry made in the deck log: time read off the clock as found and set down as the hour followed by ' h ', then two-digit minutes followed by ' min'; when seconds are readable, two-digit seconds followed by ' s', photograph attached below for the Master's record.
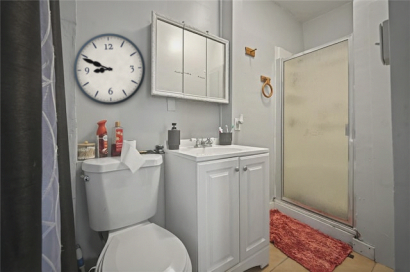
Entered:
8 h 49 min
